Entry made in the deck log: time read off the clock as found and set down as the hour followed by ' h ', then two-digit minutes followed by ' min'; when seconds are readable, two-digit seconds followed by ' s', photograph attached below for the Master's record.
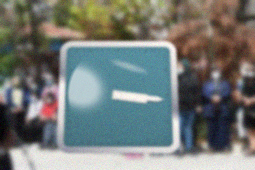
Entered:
3 h 16 min
